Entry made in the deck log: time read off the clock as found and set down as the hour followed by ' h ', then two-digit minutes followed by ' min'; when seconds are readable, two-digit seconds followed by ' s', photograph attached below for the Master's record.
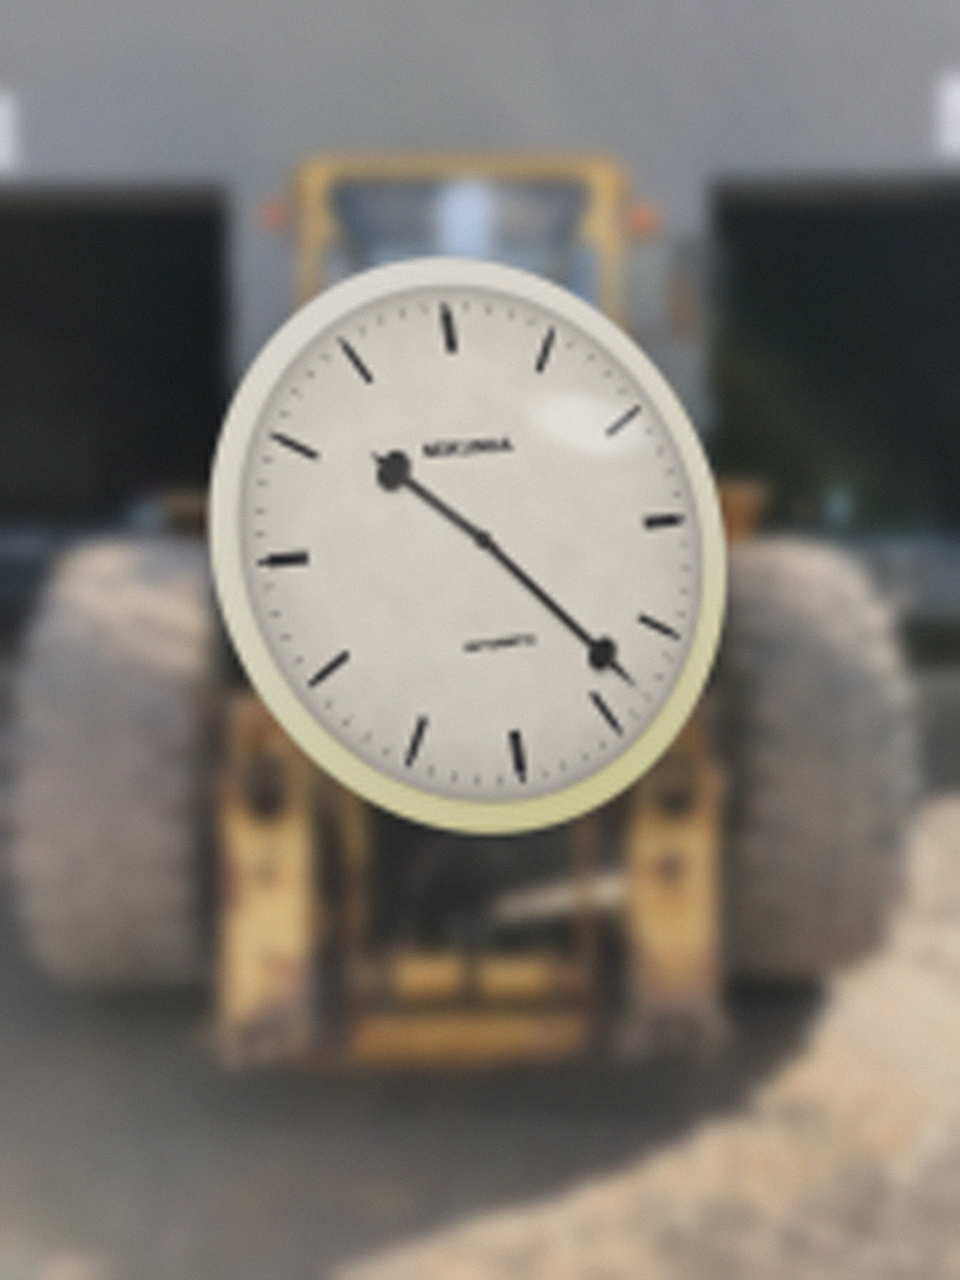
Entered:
10 h 23 min
